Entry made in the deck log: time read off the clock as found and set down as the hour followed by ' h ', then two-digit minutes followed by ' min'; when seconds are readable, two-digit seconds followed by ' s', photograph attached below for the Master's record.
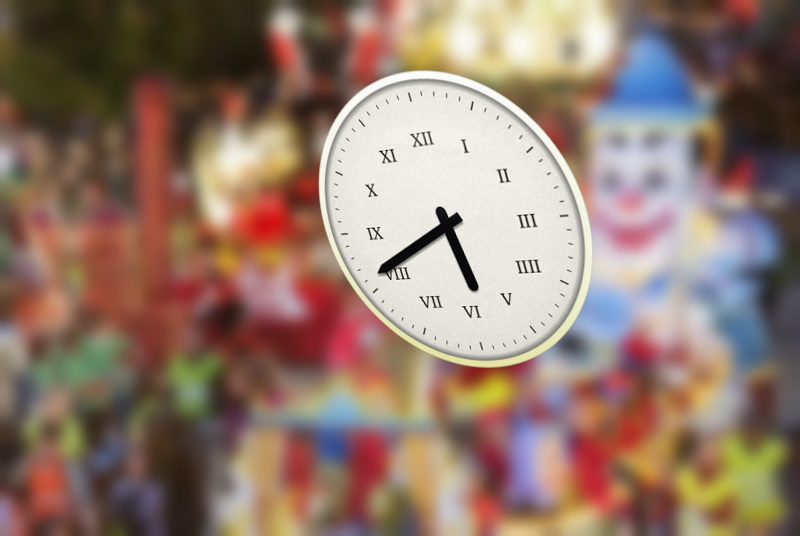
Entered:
5 h 41 min
